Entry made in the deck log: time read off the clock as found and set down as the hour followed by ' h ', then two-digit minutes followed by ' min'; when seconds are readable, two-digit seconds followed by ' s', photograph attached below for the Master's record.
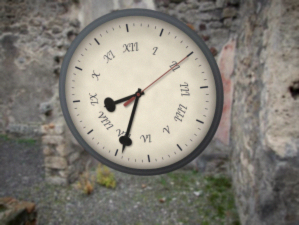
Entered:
8 h 34 min 10 s
